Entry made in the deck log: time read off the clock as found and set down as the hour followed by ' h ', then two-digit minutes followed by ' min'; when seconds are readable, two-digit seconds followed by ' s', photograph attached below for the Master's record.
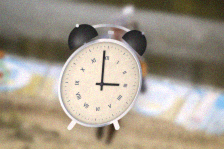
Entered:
2 h 59 min
